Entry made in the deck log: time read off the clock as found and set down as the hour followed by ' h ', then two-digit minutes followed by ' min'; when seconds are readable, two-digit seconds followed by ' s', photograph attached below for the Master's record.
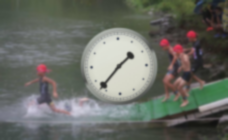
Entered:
1 h 37 min
